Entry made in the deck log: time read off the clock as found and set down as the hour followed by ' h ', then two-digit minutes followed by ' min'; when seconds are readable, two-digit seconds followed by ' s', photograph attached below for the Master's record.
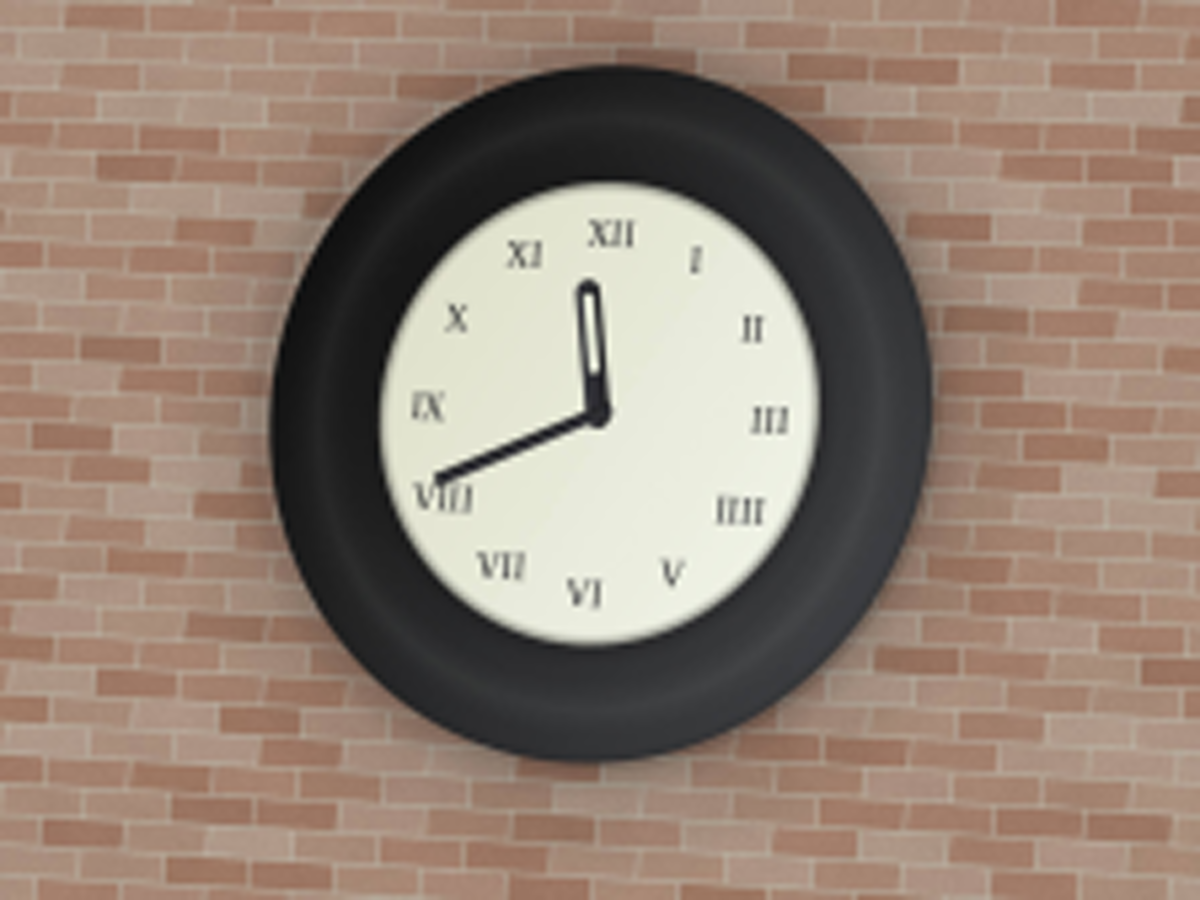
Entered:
11 h 41 min
